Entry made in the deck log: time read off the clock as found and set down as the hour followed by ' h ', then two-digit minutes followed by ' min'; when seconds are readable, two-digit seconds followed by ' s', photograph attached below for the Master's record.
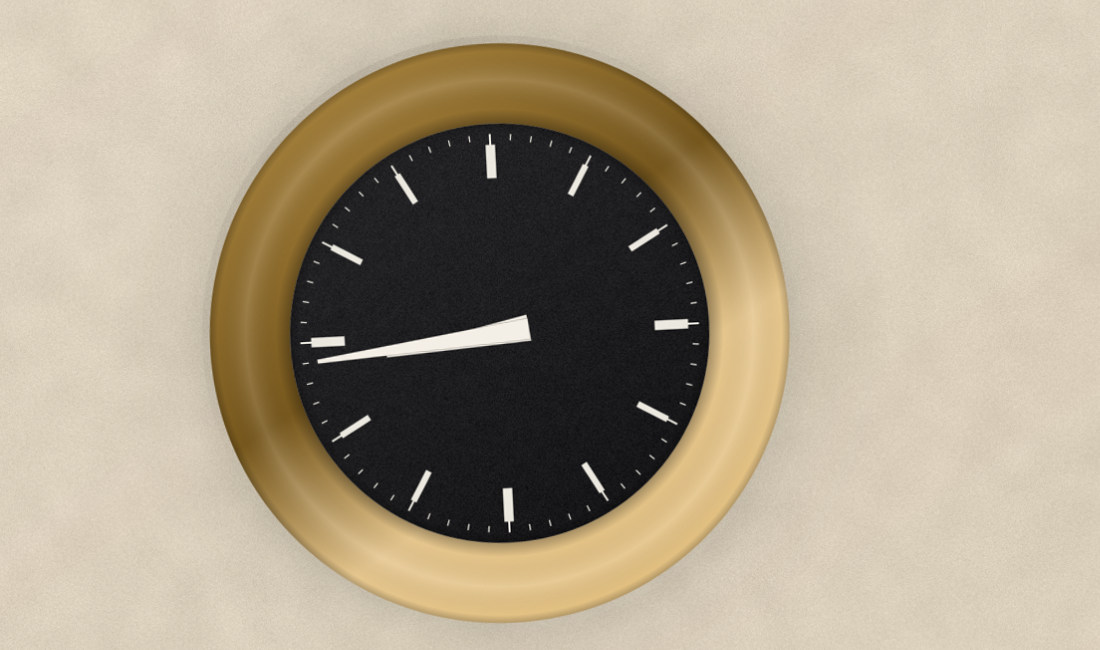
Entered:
8 h 44 min
